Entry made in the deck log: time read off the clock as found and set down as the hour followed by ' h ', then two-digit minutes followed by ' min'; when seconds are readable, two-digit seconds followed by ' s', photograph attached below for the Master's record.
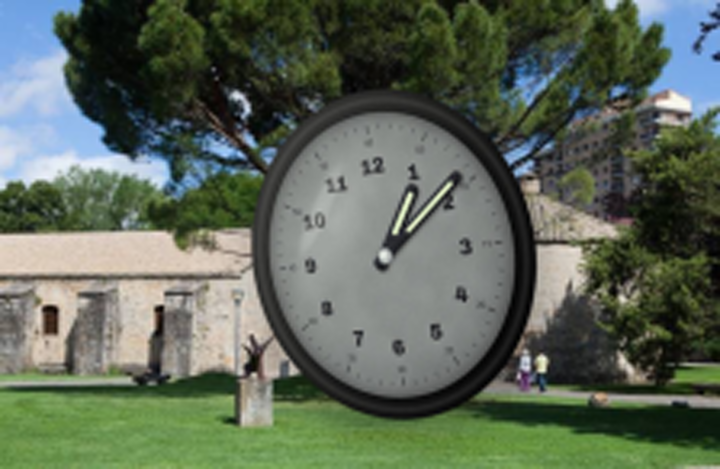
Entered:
1 h 09 min
